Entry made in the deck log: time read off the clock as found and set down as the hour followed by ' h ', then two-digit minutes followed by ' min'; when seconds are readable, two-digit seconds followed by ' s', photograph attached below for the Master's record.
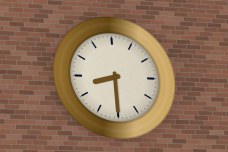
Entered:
8 h 30 min
